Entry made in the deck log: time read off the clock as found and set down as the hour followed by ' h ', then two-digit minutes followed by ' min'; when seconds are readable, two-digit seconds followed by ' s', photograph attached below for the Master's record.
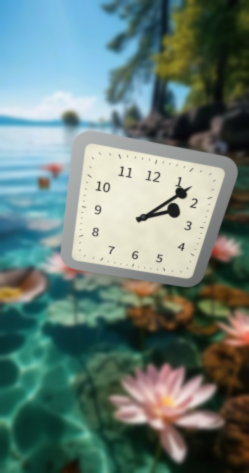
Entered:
2 h 07 min
